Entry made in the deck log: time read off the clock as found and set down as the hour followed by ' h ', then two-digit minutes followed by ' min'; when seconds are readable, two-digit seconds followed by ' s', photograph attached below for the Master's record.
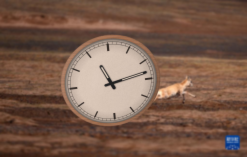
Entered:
11 h 13 min
